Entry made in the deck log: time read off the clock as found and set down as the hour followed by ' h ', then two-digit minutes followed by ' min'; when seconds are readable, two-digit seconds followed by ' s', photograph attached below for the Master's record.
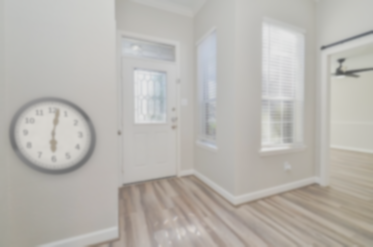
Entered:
6 h 02 min
